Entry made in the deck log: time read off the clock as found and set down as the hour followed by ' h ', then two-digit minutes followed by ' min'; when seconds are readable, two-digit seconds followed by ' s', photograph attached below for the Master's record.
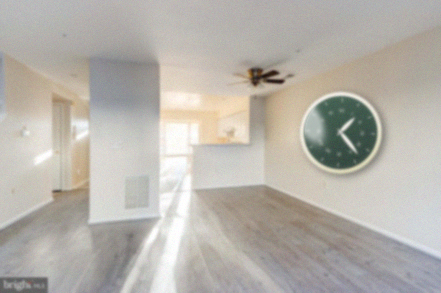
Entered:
1 h 23 min
